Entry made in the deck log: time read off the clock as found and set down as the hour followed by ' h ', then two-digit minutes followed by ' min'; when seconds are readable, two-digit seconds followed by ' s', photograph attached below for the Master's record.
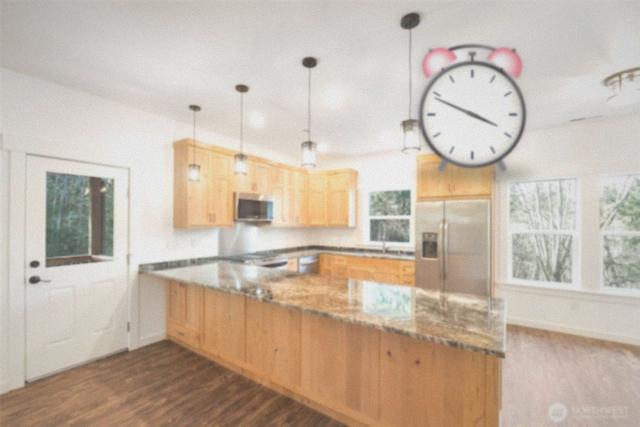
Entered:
3 h 49 min
